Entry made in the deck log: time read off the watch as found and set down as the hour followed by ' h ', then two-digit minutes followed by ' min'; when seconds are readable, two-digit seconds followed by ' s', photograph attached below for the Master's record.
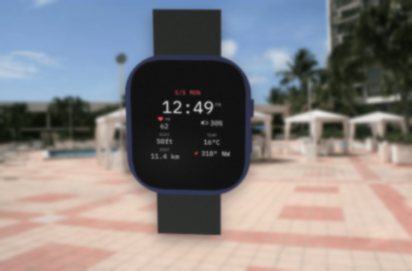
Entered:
12 h 49 min
